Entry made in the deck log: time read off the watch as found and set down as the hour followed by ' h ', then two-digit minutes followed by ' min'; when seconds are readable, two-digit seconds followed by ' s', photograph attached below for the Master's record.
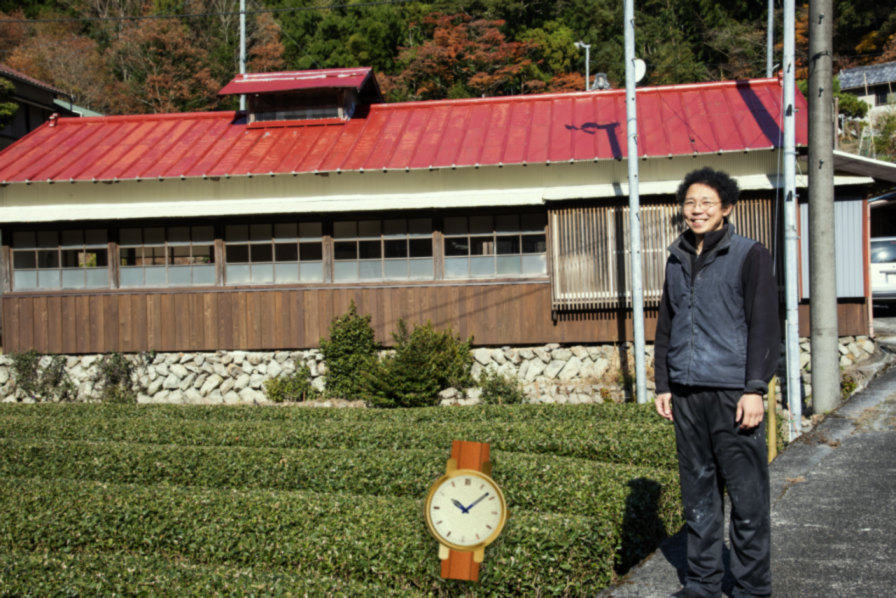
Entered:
10 h 08 min
